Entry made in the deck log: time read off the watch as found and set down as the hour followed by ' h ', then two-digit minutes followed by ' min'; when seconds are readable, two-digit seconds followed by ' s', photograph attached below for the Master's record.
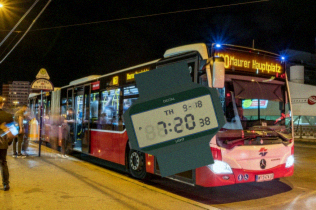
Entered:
7 h 20 min
